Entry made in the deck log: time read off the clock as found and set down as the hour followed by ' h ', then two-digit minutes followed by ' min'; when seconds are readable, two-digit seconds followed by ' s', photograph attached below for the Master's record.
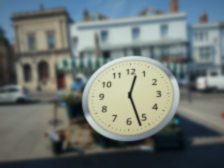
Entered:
12 h 27 min
